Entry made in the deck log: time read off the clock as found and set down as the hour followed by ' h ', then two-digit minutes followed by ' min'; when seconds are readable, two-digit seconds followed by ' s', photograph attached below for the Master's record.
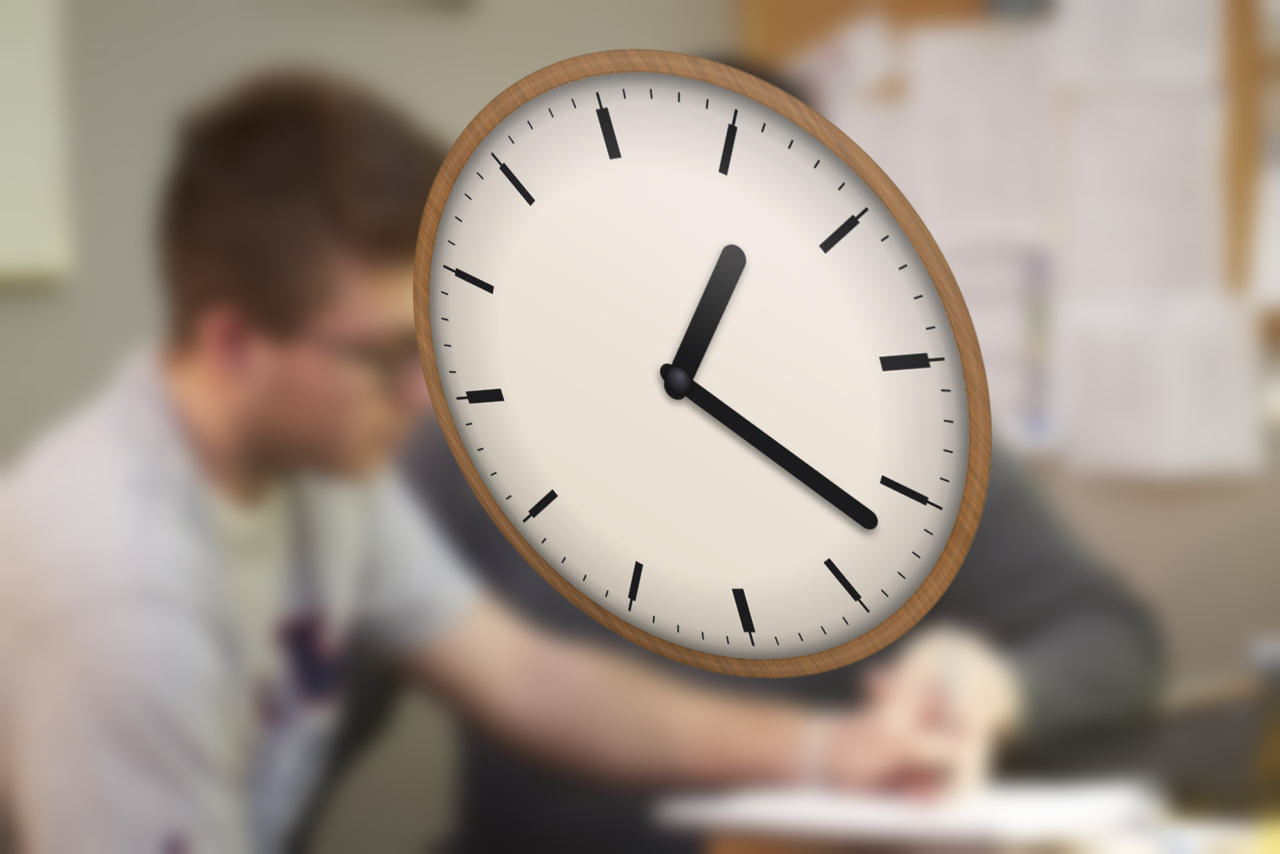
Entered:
1 h 22 min
